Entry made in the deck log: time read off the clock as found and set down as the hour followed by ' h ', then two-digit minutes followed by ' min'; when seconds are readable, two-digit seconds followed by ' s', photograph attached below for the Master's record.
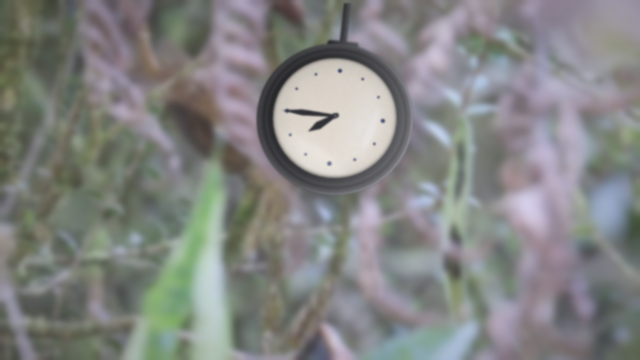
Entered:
7 h 45 min
